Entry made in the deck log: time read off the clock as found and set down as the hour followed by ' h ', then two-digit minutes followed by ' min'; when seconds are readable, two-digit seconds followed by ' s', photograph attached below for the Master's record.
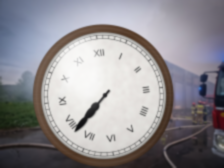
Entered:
7 h 38 min
